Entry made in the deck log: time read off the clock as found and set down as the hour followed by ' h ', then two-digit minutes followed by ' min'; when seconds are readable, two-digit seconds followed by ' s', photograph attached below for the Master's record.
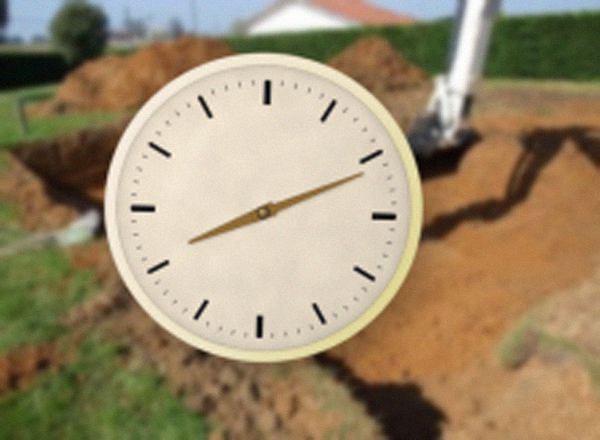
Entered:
8 h 11 min
